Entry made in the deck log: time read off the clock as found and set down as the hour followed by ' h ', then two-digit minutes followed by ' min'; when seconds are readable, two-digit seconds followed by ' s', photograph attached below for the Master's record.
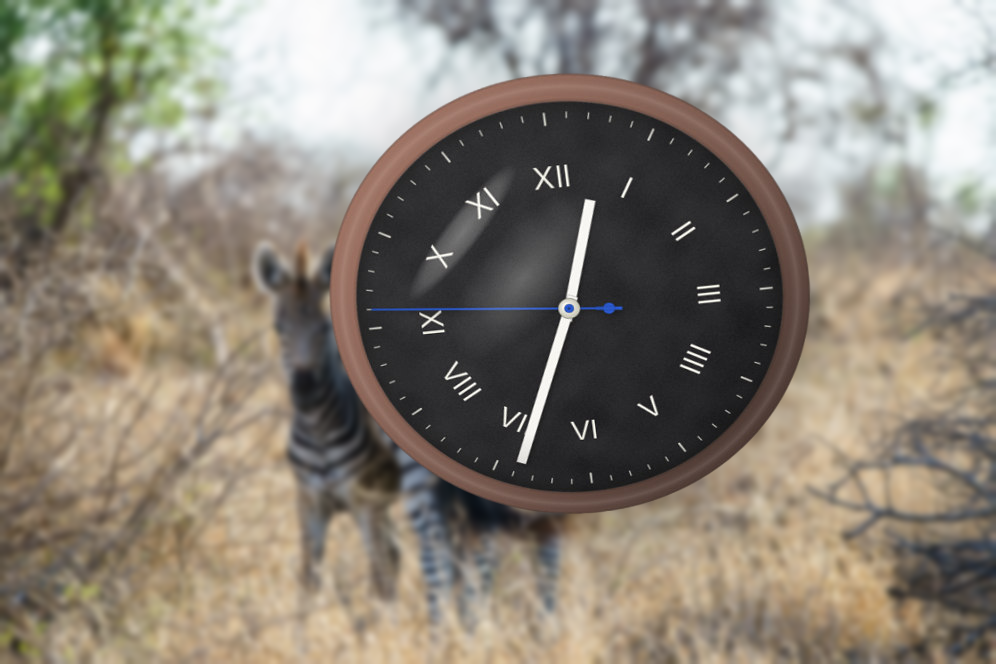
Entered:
12 h 33 min 46 s
